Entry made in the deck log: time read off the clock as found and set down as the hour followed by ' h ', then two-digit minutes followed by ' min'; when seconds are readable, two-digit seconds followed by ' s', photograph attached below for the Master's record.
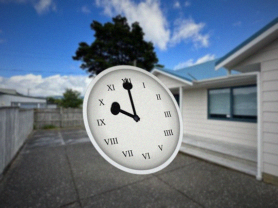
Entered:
10 h 00 min
